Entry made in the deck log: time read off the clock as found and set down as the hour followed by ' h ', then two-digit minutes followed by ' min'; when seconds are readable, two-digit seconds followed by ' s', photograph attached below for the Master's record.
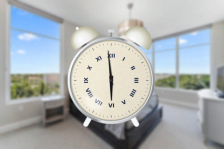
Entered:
5 h 59 min
